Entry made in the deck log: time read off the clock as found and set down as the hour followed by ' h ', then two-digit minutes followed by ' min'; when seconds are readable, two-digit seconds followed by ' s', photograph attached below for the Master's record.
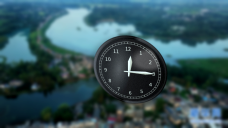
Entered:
12 h 15 min
